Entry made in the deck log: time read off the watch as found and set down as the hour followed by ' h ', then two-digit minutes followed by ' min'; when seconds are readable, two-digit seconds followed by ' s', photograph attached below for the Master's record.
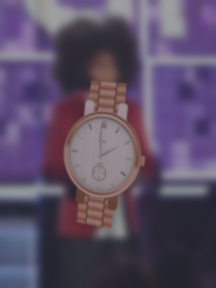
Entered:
1 h 59 min
